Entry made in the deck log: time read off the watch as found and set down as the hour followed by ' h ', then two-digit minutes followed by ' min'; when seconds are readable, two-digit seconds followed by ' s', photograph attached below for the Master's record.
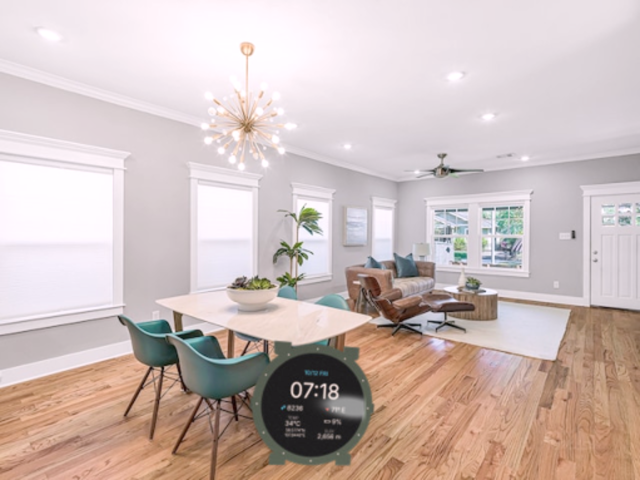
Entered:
7 h 18 min
